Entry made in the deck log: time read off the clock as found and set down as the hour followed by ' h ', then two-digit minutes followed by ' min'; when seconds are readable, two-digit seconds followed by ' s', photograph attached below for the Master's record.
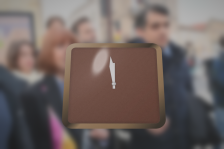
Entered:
11 h 59 min
